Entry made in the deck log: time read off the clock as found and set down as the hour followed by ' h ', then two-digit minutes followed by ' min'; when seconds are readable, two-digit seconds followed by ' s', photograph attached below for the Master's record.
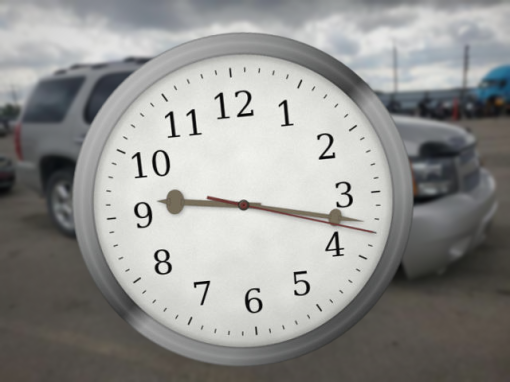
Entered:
9 h 17 min 18 s
